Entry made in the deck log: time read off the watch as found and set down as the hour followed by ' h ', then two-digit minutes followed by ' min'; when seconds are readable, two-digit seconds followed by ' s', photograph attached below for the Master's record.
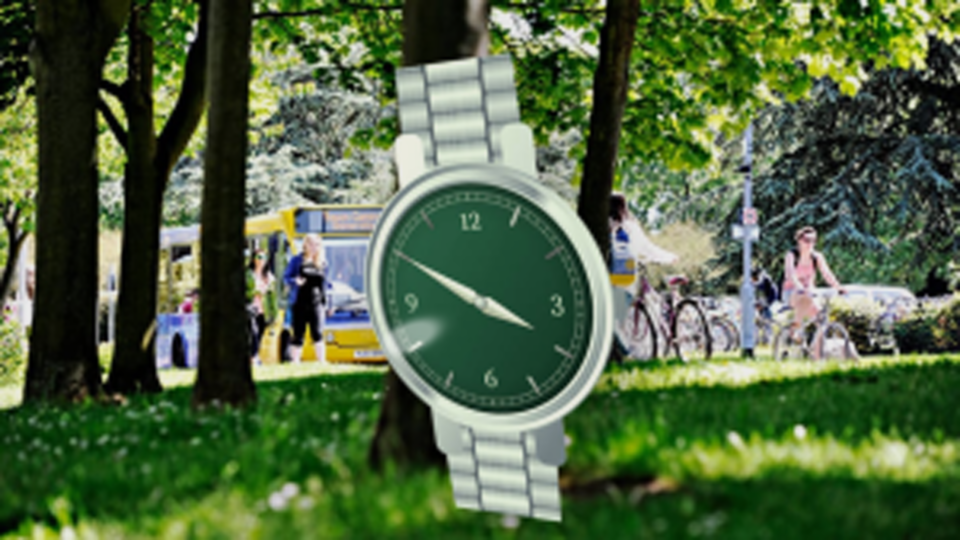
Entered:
3 h 50 min
